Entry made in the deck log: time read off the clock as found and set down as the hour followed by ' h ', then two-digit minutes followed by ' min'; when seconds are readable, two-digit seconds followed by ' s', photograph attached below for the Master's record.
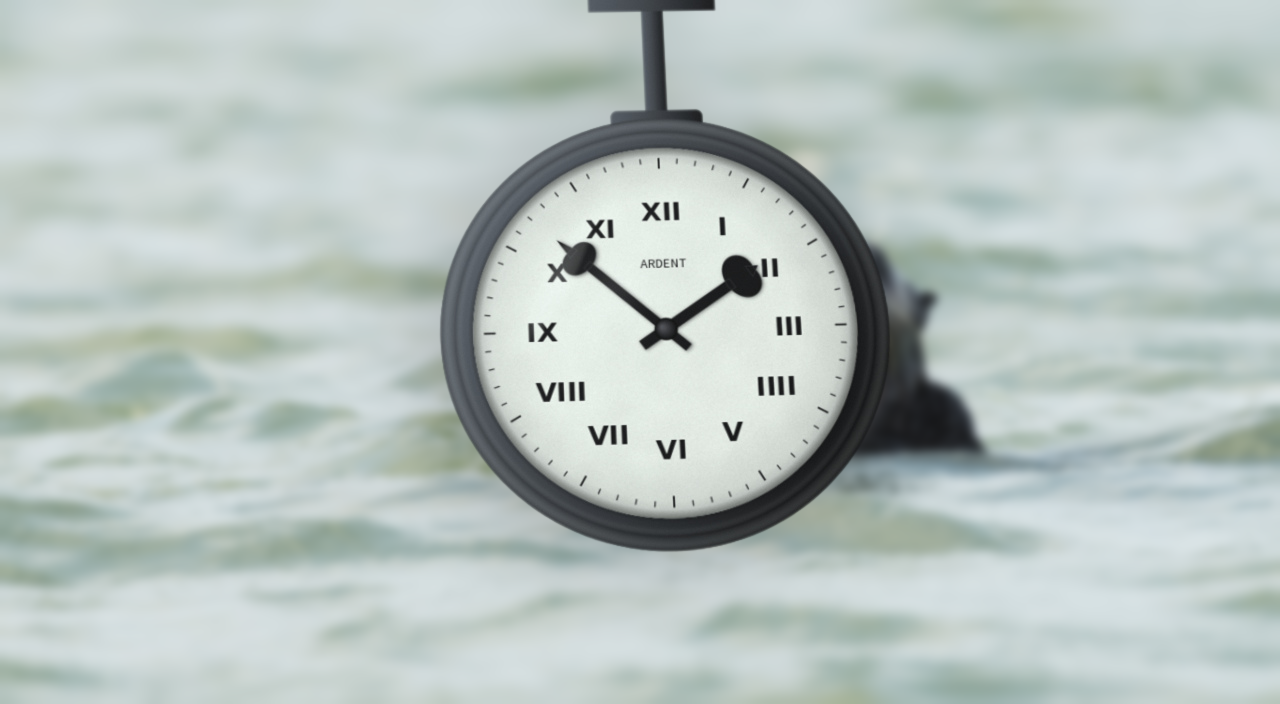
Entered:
1 h 52 min
